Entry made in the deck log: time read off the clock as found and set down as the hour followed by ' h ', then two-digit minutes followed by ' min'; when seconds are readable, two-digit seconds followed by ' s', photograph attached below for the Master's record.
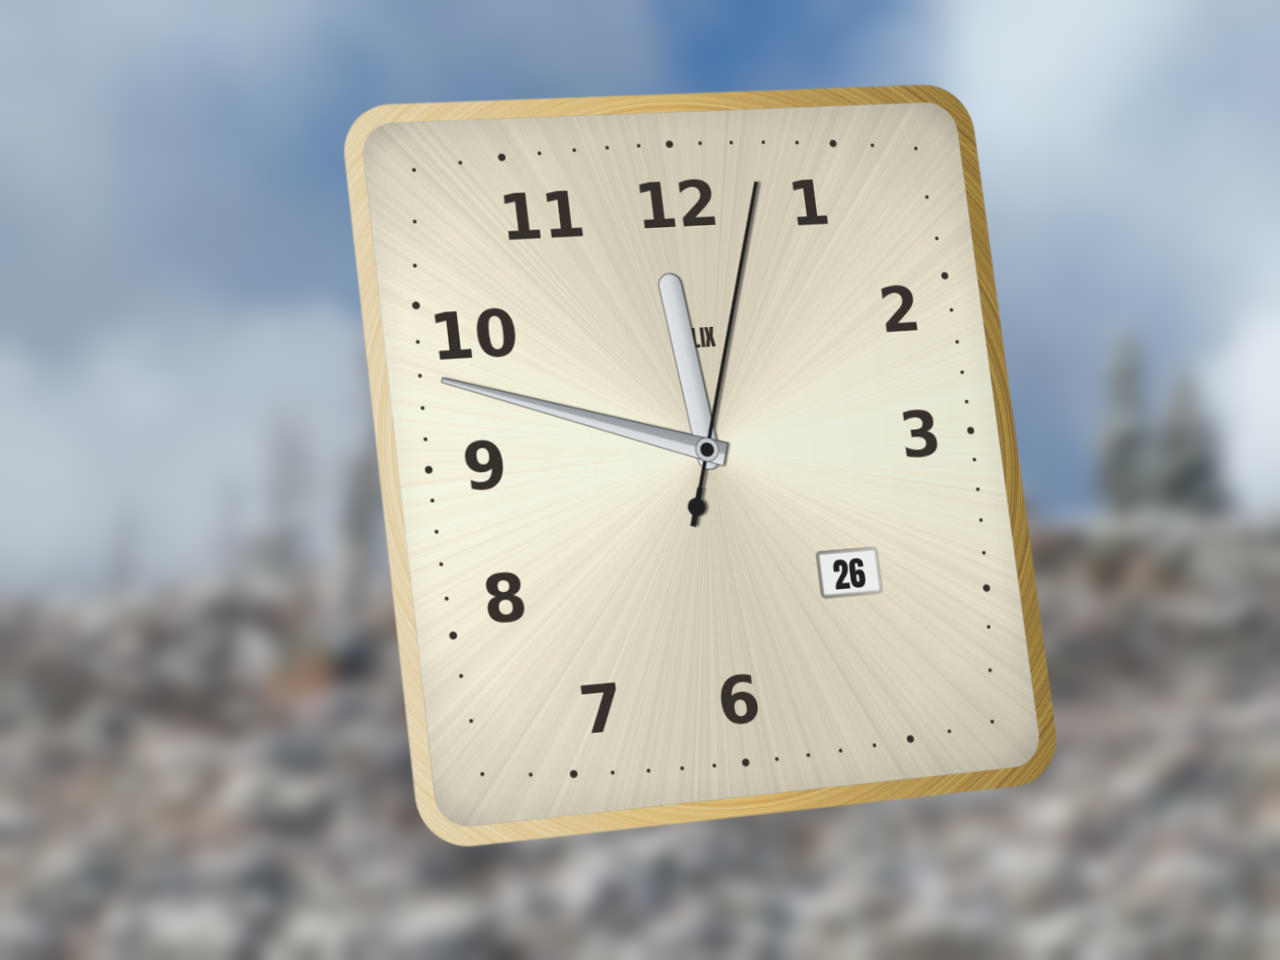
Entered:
11 h 48 min 03 s
